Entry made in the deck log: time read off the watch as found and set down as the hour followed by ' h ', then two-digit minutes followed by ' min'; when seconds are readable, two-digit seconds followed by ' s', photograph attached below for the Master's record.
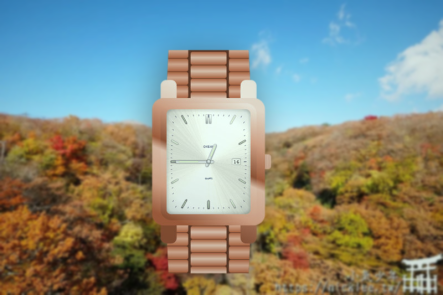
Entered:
12 h 45 min
